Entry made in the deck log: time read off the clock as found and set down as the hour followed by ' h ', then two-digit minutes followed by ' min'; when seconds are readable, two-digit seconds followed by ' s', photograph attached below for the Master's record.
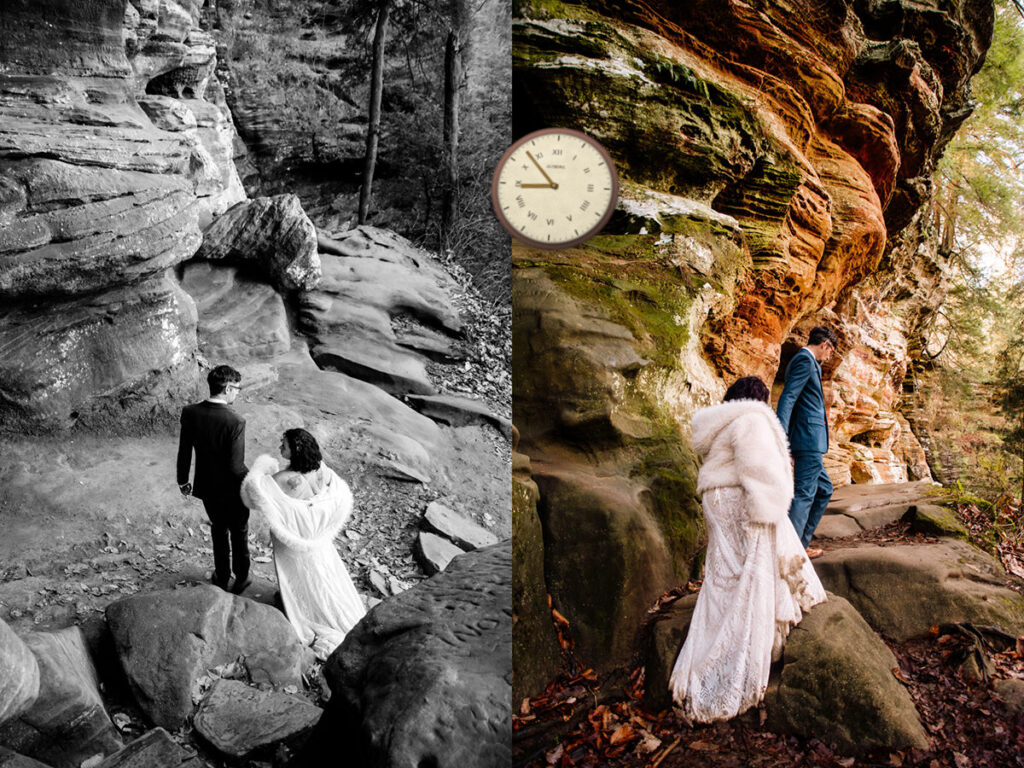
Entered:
8 h 53 min
